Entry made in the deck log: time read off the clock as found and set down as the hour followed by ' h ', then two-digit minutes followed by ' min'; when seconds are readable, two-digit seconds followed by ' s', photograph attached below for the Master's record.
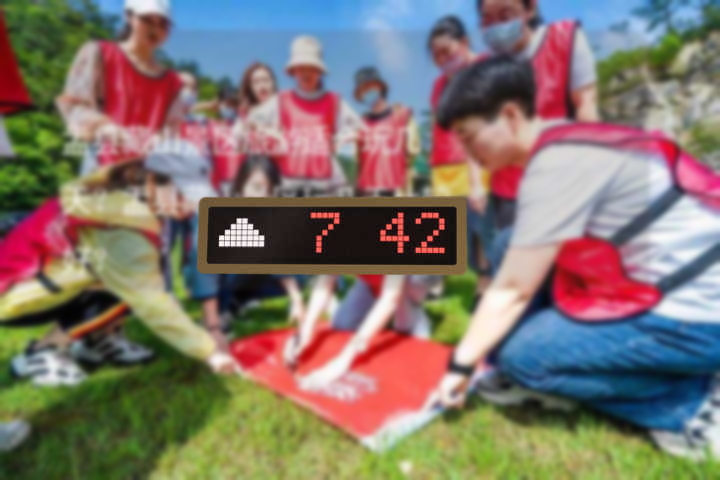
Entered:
7 h 42 min
